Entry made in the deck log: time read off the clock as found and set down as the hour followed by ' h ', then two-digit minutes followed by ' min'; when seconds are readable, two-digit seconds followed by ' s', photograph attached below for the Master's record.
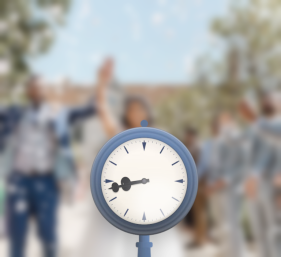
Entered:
8 h 43 min
